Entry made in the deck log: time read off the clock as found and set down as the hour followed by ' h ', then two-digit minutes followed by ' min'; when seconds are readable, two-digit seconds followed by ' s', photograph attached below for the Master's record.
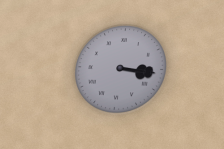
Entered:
3 h 16 min
